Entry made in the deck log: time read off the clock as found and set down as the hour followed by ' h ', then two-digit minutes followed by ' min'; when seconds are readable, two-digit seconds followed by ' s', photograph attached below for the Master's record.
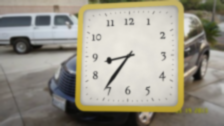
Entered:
8 h 36 min
